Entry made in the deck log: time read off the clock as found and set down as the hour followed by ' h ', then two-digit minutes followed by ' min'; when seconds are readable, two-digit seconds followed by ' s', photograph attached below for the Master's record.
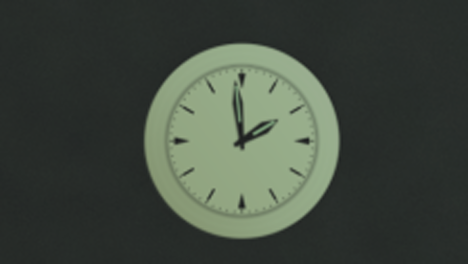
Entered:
1 h 59 min
